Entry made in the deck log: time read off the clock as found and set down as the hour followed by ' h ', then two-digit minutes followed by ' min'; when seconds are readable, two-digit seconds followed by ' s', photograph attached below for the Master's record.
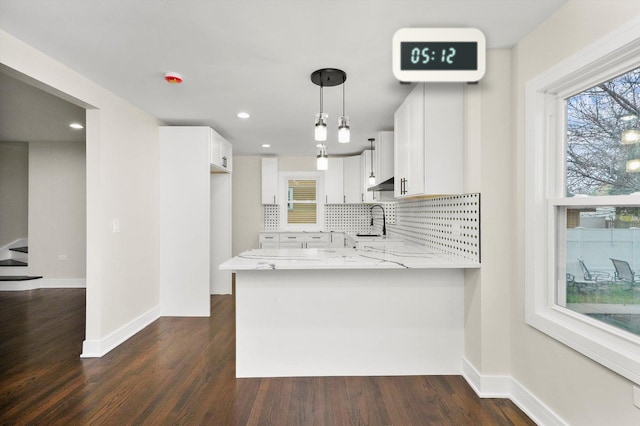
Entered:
5 h 12 min
